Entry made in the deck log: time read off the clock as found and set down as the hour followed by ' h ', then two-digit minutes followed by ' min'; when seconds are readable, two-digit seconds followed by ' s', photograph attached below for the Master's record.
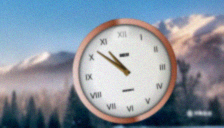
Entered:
10 h 52 min
